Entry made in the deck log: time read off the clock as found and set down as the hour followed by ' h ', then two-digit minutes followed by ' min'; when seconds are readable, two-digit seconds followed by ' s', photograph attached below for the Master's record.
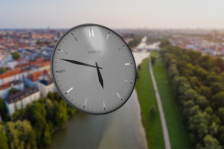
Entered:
5 h 48 min
